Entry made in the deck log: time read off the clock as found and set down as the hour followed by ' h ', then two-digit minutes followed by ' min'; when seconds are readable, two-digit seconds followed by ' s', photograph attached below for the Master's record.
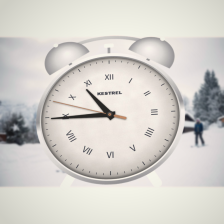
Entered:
10 h 44 min 48 s
